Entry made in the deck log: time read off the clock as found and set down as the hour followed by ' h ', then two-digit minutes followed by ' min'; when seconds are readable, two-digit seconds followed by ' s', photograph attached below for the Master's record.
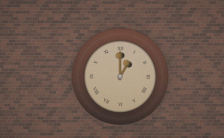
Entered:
1 h 00 min
